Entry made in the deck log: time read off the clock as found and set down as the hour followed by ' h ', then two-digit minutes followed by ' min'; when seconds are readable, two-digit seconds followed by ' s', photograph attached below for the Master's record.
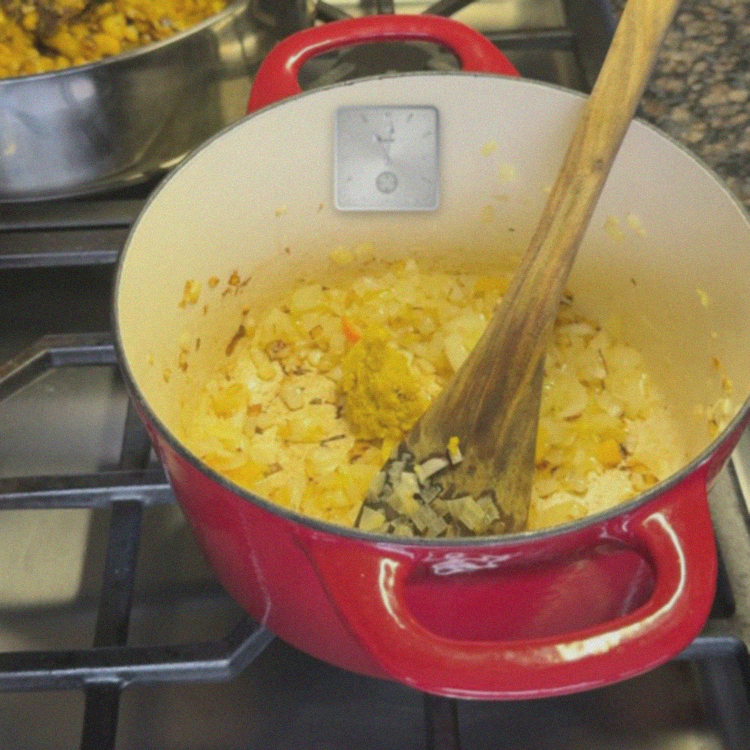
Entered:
11 h 01 min
